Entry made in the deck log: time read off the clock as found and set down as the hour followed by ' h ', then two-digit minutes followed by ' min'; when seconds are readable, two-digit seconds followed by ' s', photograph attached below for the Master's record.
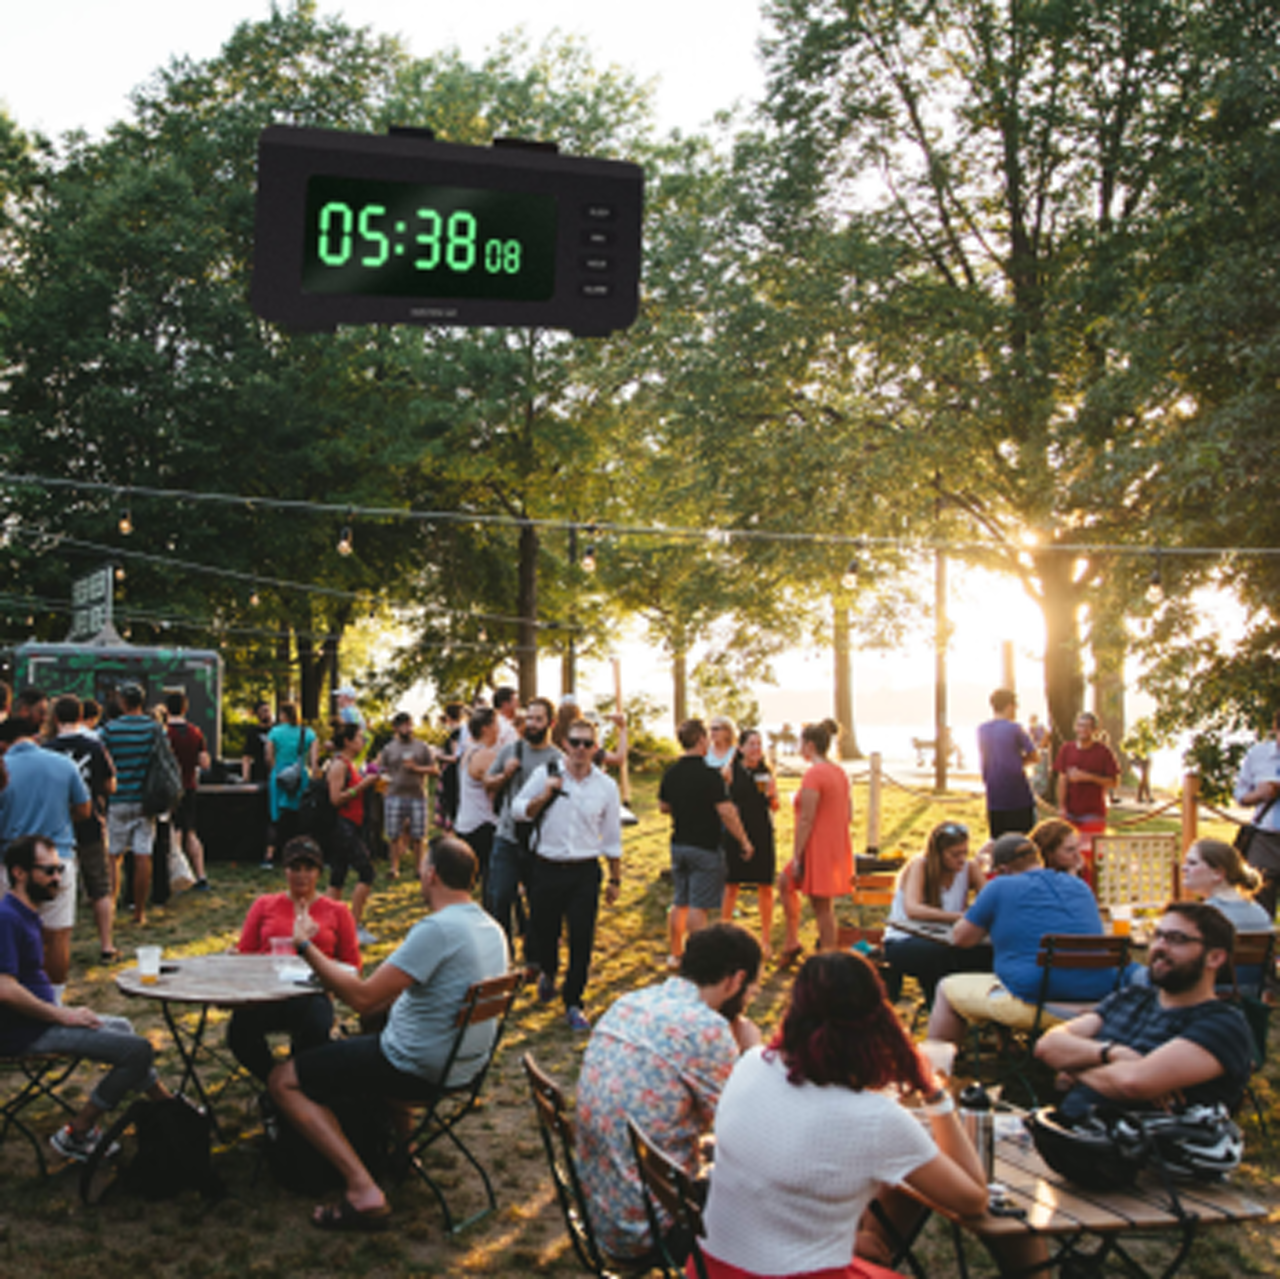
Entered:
5 h 38 min 08 s
